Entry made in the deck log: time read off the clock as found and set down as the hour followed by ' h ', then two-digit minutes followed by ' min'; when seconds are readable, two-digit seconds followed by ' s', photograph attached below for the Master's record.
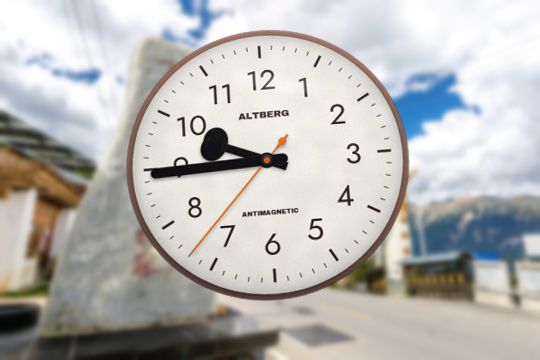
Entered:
9 h 44 min 37 s
